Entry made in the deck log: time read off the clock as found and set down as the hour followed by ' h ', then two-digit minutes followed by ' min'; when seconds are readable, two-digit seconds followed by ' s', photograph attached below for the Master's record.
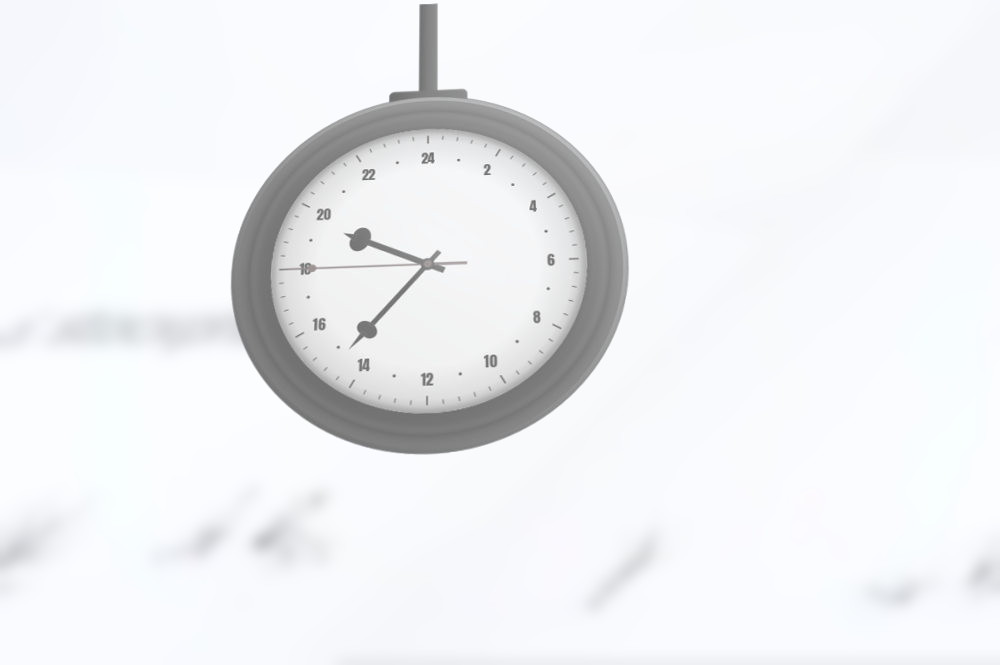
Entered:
19 h 36 min 45 s
